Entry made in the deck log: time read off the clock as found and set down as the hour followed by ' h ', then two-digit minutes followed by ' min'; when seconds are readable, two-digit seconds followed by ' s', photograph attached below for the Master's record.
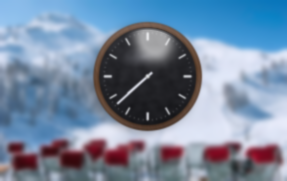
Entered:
7 h 38 min
